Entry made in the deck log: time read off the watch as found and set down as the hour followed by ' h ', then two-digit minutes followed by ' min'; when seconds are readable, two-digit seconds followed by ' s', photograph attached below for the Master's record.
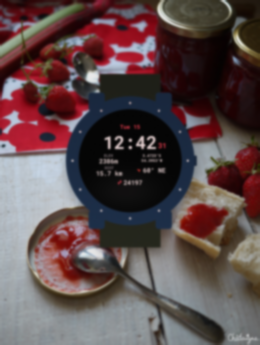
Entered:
12 h 42 min
